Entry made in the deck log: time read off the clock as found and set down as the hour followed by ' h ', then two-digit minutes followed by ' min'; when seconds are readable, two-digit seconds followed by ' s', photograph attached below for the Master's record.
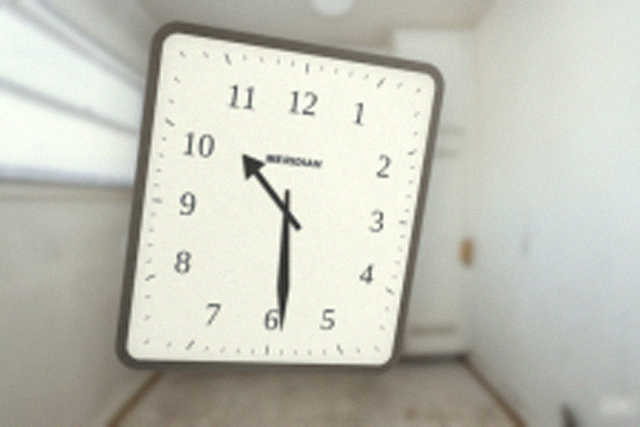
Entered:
10 h 29 min
